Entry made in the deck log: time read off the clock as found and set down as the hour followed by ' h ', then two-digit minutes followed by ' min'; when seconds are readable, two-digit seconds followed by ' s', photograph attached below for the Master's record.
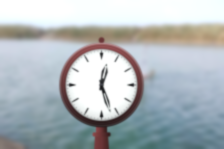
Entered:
12 h 27 min
